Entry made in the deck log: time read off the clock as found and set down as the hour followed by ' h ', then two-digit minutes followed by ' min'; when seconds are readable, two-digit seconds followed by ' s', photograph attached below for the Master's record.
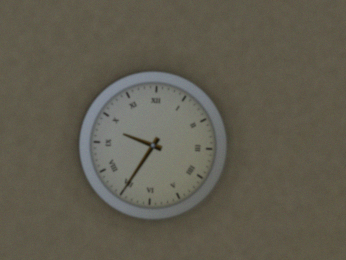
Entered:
9 h 35 min
